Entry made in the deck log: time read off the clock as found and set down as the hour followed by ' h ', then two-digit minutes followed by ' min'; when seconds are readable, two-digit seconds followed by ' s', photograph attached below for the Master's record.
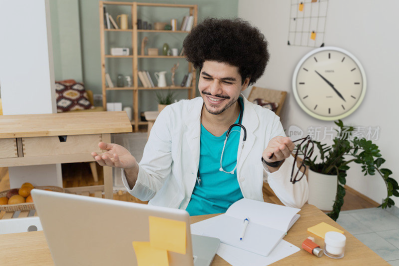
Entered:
10 h 23 min
